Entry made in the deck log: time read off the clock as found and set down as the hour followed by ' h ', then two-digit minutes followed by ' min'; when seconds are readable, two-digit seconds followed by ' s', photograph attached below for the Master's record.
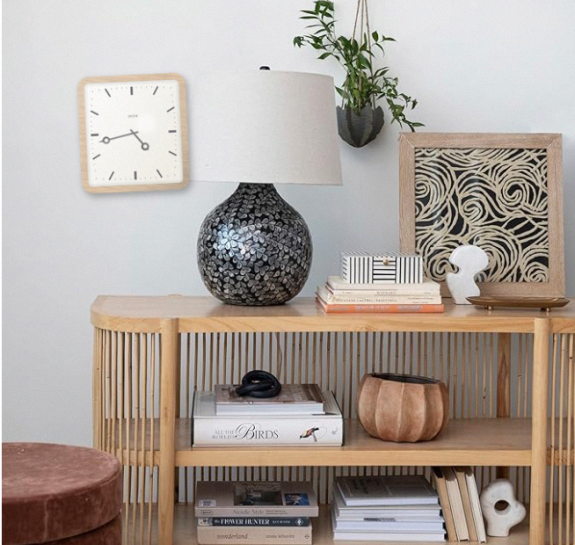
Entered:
4 h 43 min
